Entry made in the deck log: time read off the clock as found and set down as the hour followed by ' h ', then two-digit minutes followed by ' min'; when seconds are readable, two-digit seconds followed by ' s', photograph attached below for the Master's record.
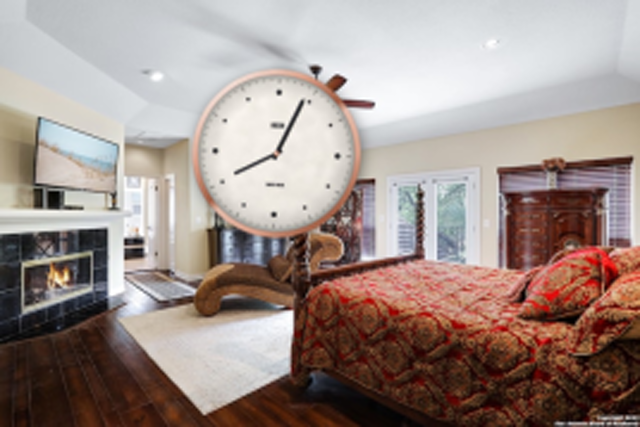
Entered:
8 h 04 min
